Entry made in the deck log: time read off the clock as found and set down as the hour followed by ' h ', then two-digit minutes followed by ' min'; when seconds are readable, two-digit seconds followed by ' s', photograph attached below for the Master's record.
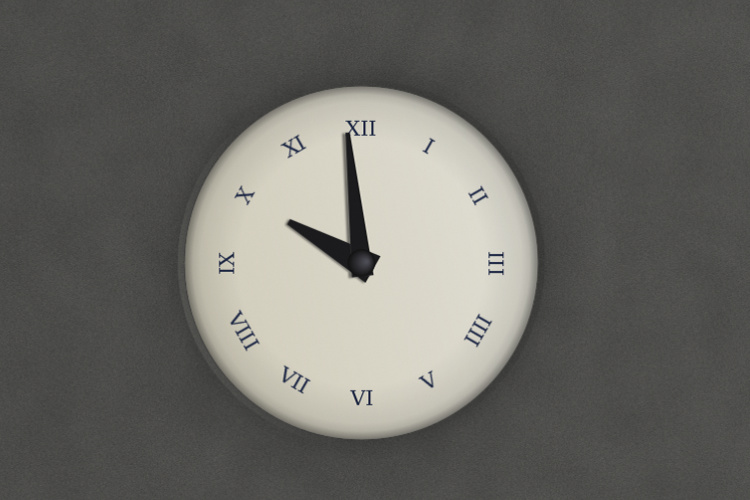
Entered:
9 h 59 min
